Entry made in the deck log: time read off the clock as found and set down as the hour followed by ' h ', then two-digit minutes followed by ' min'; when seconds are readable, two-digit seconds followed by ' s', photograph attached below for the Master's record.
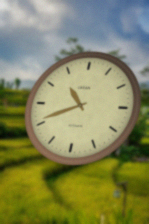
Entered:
10 h 41 min
